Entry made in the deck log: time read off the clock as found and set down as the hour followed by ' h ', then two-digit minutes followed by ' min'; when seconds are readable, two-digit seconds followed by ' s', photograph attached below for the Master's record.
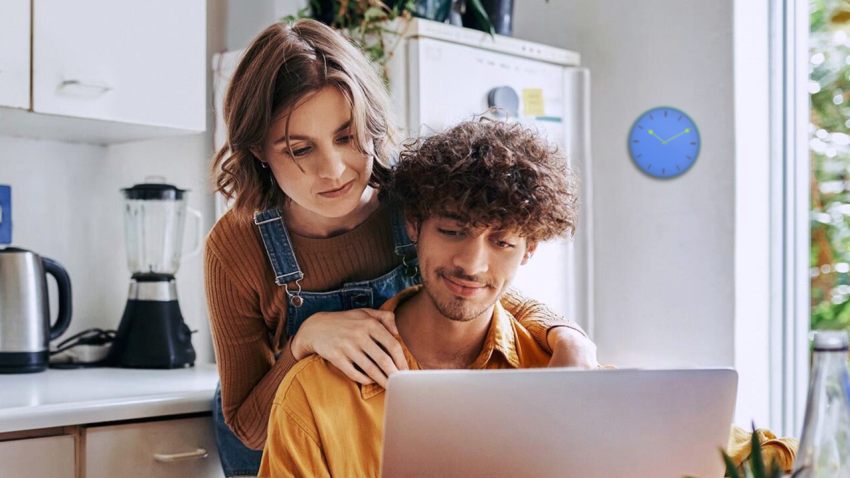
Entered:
10 h 10 min
